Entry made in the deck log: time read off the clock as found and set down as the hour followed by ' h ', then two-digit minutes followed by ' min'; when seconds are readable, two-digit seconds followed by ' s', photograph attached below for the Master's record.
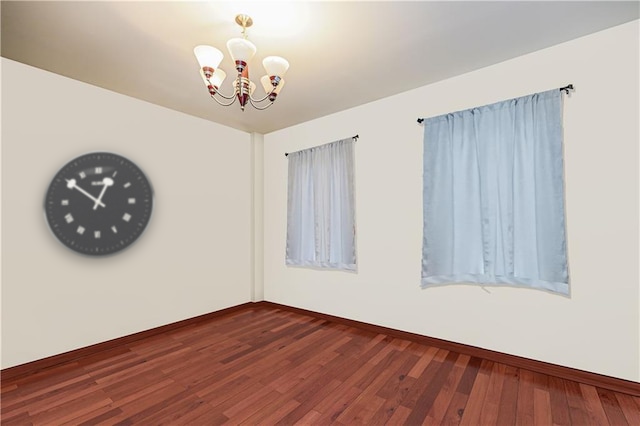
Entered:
12 h 51 min
